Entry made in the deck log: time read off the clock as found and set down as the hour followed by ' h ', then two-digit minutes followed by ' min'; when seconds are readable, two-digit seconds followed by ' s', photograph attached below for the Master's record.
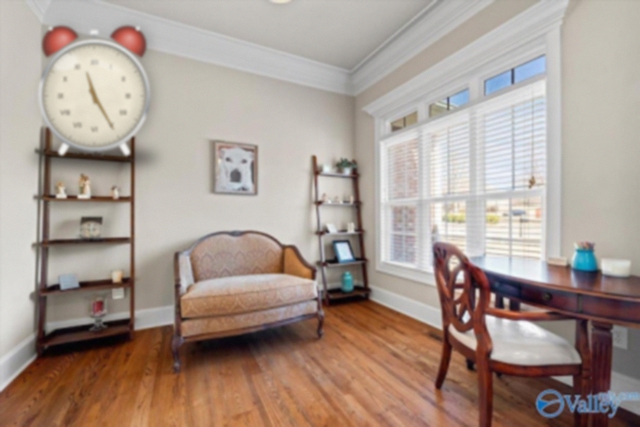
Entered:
11 h 25 min
